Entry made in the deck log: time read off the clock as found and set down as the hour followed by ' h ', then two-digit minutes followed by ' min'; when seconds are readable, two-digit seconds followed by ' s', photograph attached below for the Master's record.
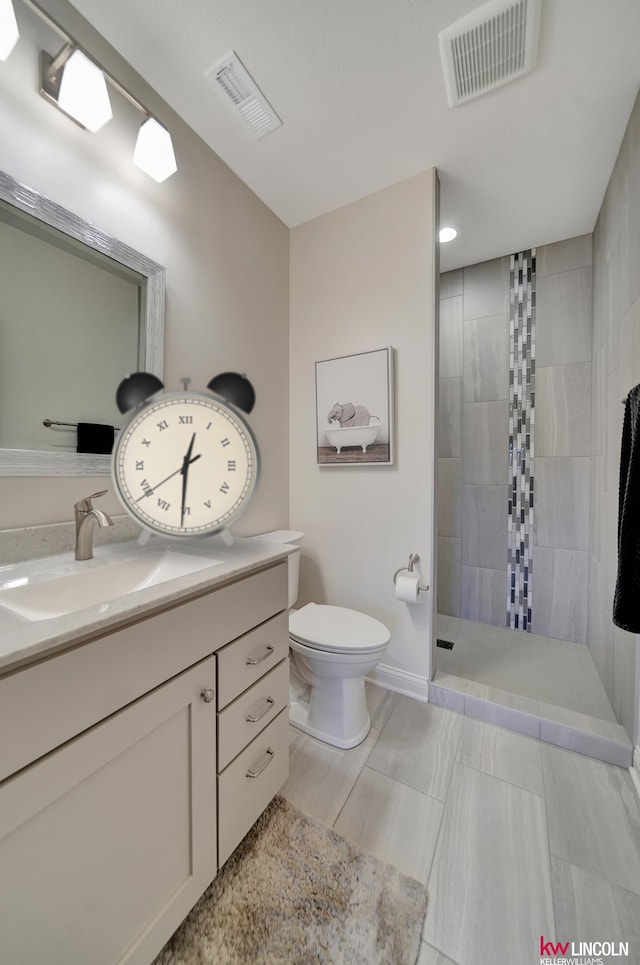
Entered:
12 h 30 min 39 s
